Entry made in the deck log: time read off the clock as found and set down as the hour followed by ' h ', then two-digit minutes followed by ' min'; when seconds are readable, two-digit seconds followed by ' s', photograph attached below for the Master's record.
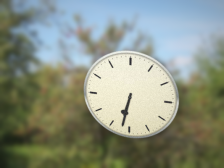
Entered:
6 h 32 min
